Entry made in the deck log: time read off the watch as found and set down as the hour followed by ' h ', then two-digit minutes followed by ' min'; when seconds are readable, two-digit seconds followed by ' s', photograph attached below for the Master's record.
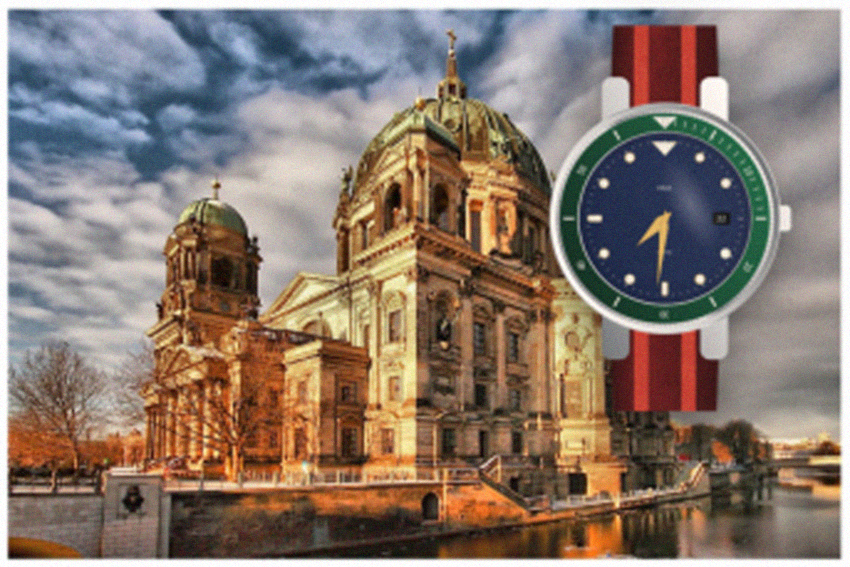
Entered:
7 h 31 min
